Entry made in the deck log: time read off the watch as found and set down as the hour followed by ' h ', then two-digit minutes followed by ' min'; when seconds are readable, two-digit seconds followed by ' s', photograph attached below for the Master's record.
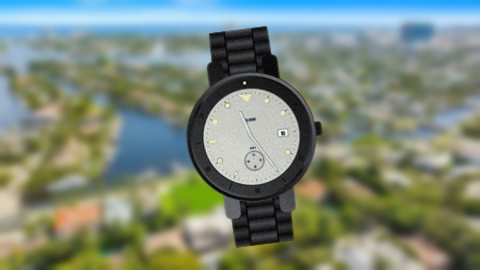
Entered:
11 h 25 min
